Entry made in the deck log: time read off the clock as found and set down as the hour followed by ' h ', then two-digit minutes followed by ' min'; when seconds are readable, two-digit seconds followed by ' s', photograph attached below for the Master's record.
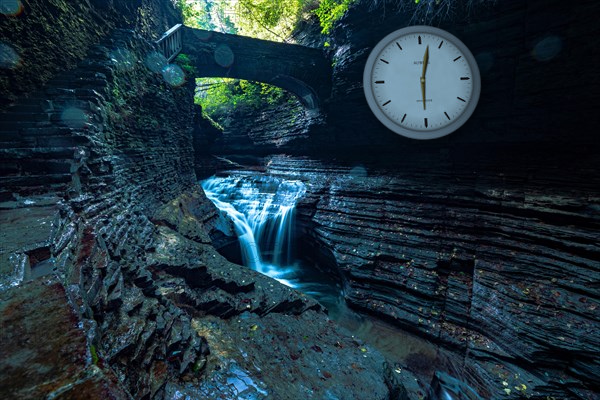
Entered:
6 h 02 min
